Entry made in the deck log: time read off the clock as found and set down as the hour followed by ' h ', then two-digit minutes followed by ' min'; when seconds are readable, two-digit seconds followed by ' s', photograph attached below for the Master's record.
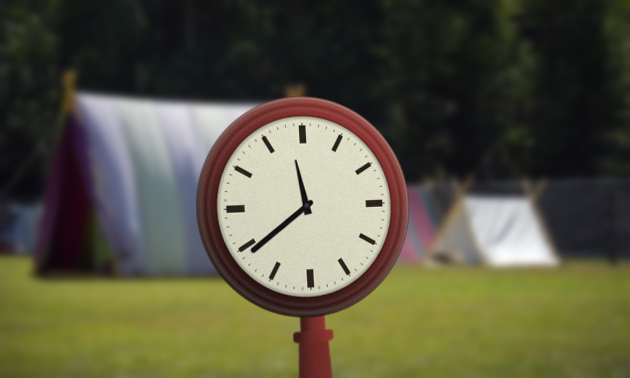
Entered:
11 h 39 min
